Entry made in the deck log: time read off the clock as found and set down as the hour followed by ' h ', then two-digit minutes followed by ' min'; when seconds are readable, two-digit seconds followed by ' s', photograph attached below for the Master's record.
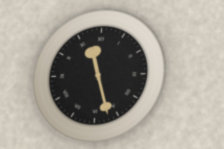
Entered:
11 h 27 min
